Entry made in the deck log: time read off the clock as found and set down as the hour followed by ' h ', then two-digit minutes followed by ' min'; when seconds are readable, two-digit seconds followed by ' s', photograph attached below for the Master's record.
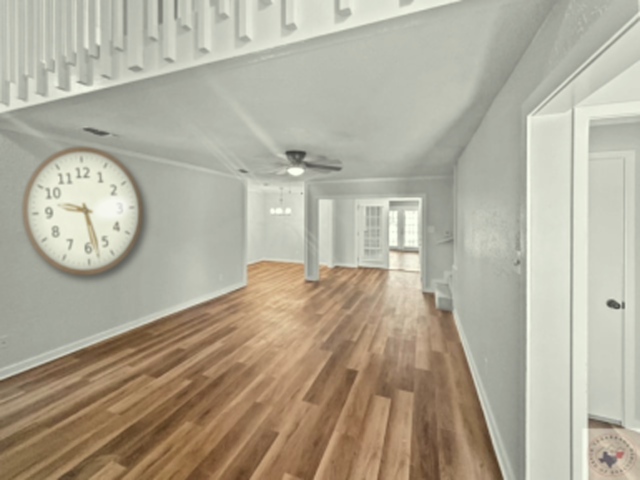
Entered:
9 h 28 min
